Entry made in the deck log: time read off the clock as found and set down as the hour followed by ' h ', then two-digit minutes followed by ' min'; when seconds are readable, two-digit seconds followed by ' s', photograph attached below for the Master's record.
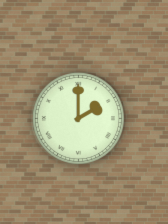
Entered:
2 h 00 min
